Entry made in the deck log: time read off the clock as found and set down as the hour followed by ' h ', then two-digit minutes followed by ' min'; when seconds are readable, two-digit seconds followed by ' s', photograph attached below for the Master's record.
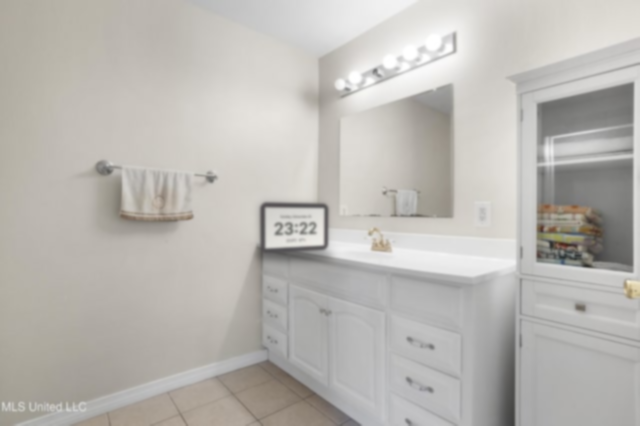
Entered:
23 h 22 min
